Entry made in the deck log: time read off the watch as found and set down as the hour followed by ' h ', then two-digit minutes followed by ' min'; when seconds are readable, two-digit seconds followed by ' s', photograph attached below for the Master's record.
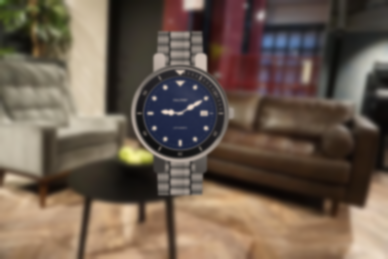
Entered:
9 h 10 min
